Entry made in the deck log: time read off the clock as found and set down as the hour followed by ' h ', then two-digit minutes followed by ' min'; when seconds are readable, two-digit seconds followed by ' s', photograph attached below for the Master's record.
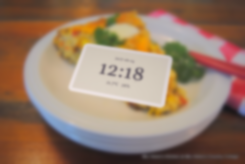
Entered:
12 h 18 min
